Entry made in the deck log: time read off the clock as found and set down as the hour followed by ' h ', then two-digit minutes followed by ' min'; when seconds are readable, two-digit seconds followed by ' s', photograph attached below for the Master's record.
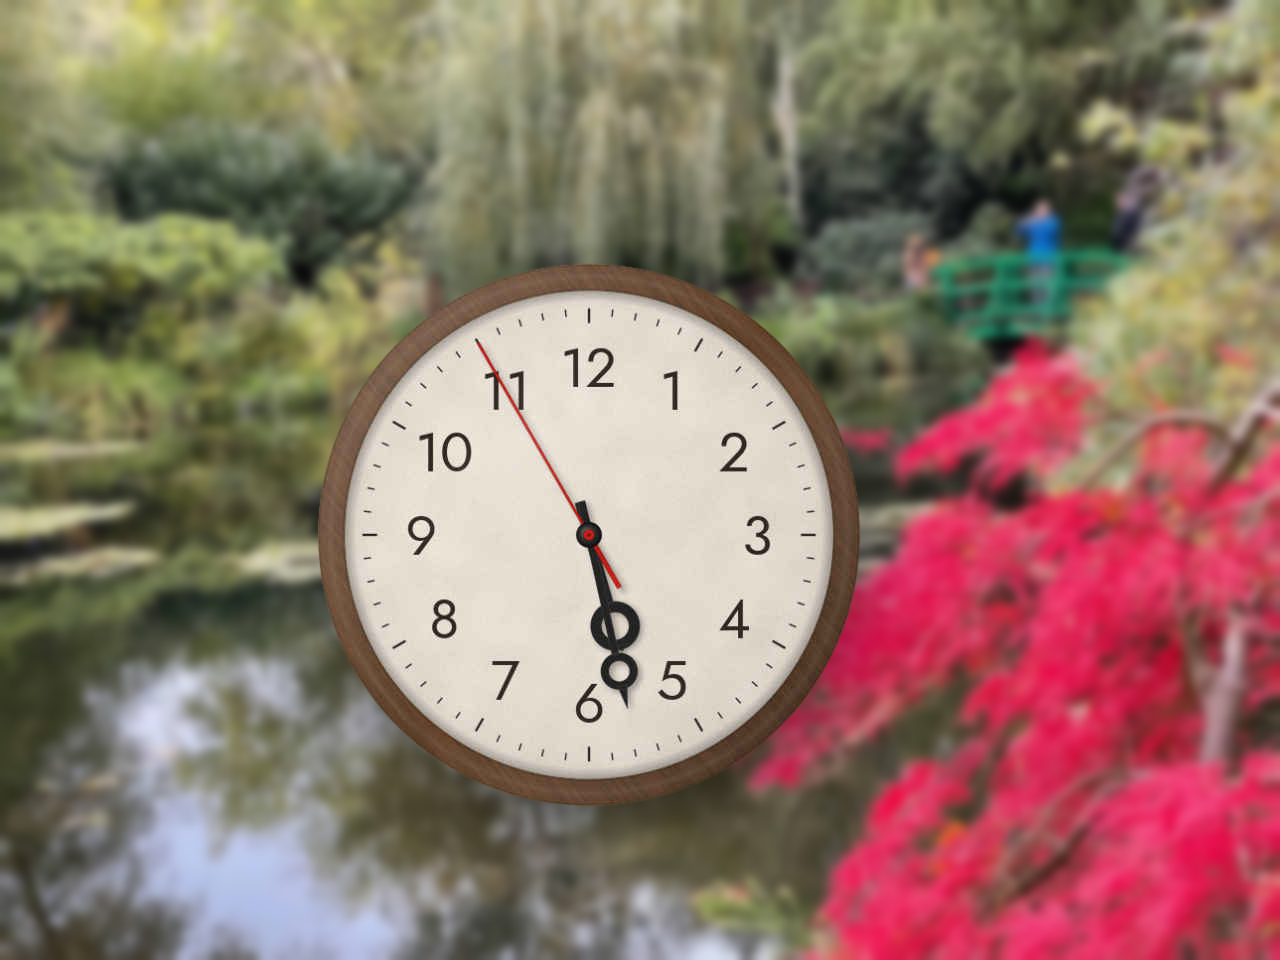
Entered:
5 h 27 min 55 s
